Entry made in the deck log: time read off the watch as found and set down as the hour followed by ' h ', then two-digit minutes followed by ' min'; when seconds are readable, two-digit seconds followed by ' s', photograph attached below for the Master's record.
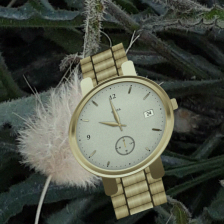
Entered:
9 h 59 min
